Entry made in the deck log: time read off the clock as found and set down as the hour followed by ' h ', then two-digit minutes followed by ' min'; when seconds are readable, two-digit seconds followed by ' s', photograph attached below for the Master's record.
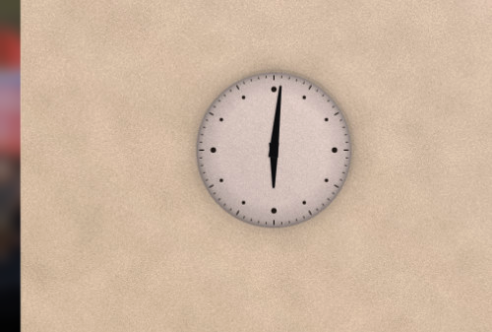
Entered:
6 h 01 min
